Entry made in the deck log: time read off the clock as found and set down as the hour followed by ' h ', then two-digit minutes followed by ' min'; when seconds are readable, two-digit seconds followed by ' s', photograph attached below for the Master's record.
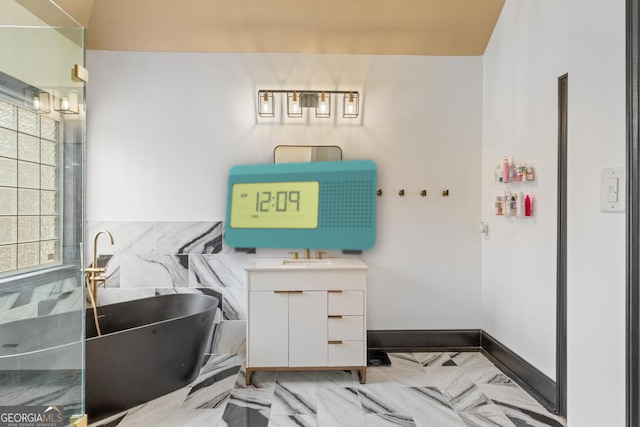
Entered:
12 h 09 min
